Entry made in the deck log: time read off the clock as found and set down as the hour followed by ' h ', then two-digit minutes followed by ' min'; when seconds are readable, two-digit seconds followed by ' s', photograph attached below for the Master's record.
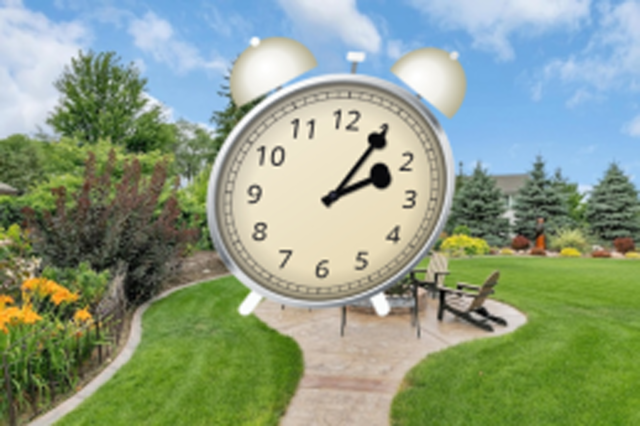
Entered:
2 h 05 min
